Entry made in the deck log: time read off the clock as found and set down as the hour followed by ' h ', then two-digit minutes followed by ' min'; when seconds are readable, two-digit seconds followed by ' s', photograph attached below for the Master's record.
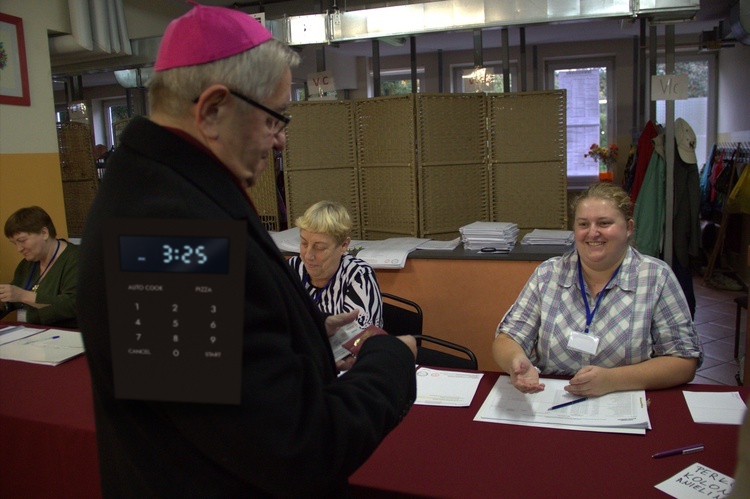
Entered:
3 h 25 min
